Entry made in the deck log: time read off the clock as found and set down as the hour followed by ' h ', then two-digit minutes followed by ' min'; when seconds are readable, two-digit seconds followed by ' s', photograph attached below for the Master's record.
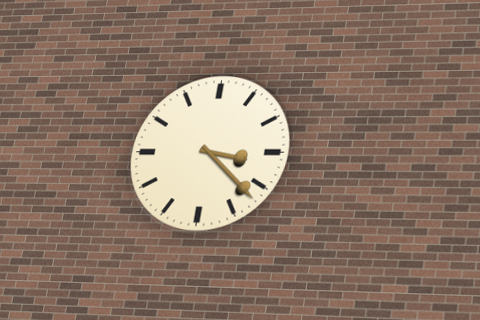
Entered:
3 h 22 min
